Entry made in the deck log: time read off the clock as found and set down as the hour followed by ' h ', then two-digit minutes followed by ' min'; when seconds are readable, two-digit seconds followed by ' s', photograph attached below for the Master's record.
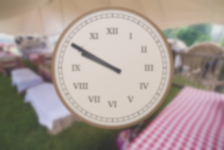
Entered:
9 h 50 min
